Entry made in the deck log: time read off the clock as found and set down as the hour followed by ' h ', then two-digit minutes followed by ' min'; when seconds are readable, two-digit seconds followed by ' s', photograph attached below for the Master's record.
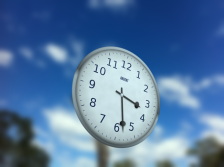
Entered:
3 h 28 min
